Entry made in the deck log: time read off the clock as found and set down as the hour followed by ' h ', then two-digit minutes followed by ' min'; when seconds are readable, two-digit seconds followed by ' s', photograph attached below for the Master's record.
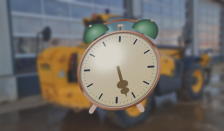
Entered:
5 h 27 min
